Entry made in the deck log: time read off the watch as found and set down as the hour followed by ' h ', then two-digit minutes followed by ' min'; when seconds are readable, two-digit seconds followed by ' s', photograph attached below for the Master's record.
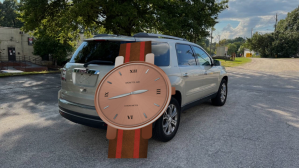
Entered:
2 h 43 min
